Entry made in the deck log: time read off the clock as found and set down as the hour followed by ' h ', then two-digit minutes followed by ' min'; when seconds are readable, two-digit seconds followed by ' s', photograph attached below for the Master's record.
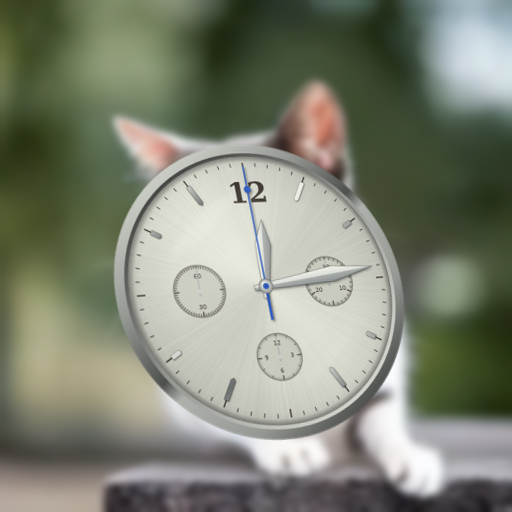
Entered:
12 h 14 min
